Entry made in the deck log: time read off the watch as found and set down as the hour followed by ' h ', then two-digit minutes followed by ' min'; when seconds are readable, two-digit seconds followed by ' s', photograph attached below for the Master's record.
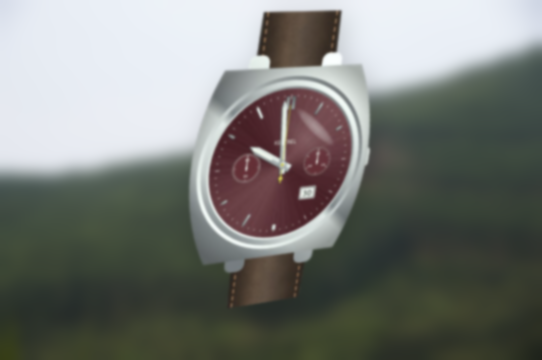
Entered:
9 h 59 min
